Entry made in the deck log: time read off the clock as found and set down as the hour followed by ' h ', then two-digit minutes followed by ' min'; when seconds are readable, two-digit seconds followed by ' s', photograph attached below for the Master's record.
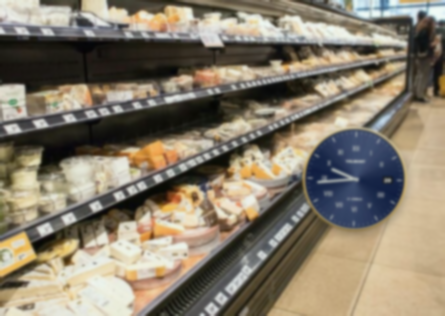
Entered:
9 h 44 min
